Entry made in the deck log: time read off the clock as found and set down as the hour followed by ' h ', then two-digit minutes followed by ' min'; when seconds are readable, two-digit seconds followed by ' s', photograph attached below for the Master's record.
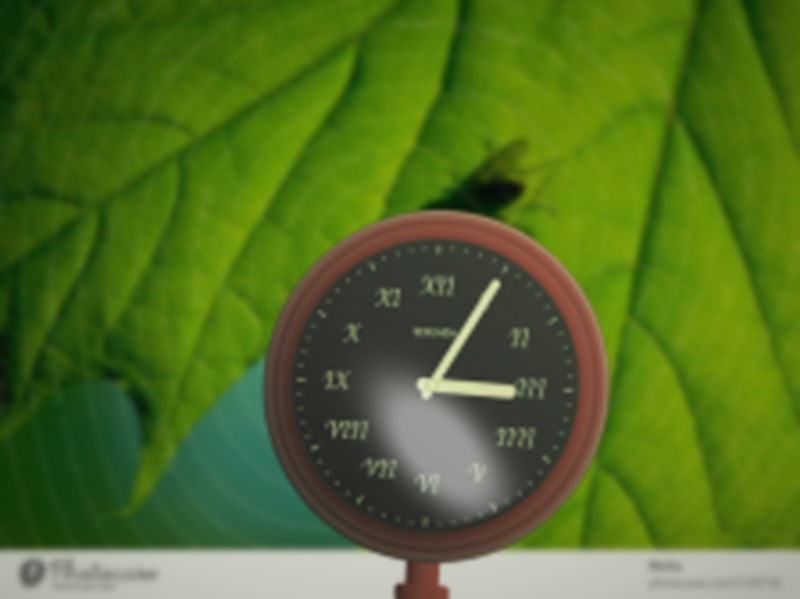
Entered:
3 h 05 min
